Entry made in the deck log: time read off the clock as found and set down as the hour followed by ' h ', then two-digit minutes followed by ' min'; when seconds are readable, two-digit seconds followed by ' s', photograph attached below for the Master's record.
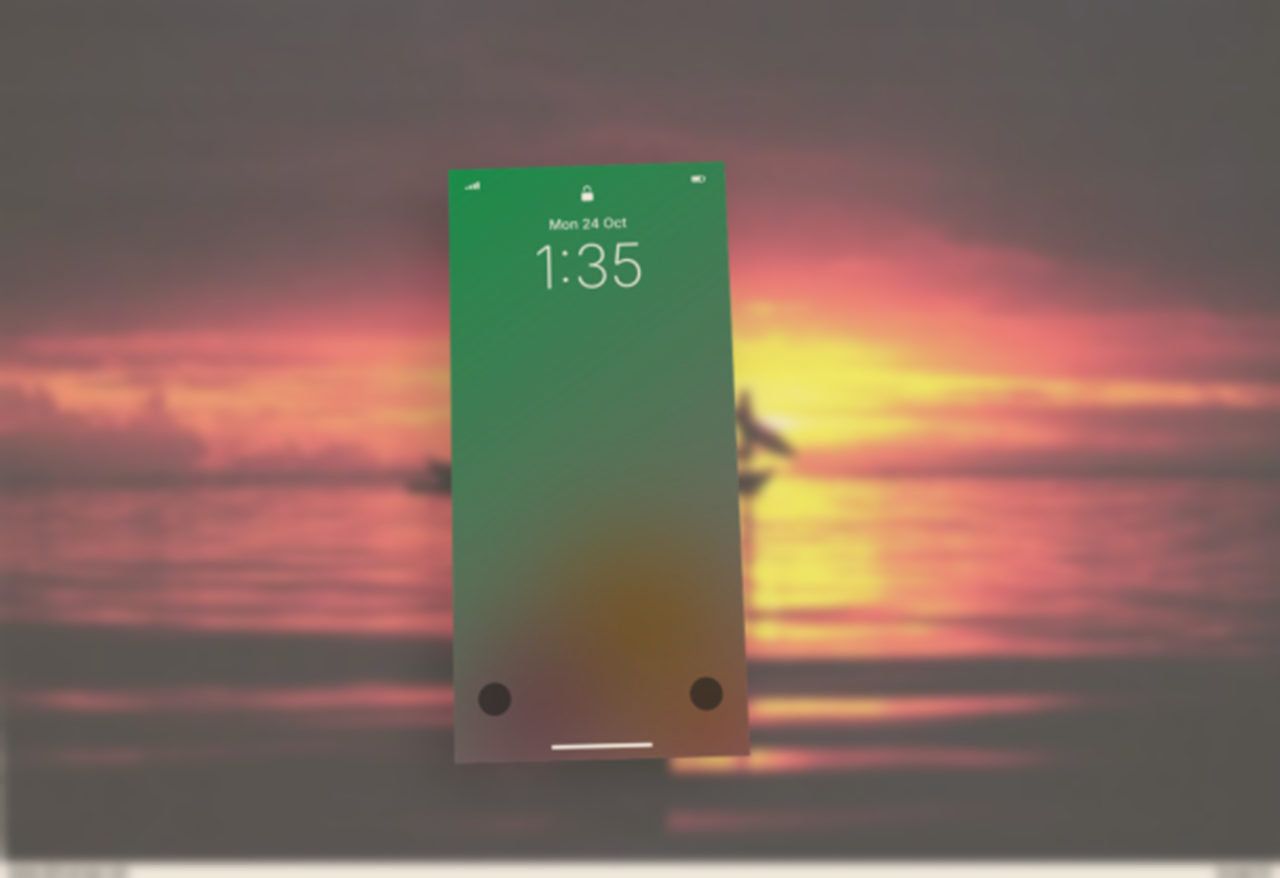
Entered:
1 h 35 min
